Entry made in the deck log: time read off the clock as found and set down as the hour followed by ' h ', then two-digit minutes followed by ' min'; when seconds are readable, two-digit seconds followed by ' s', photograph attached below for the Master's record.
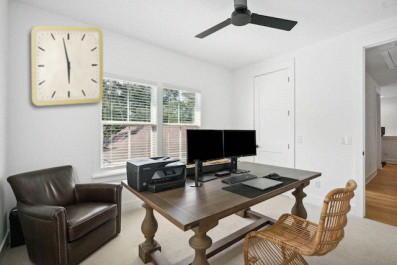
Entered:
5 h 58 min
